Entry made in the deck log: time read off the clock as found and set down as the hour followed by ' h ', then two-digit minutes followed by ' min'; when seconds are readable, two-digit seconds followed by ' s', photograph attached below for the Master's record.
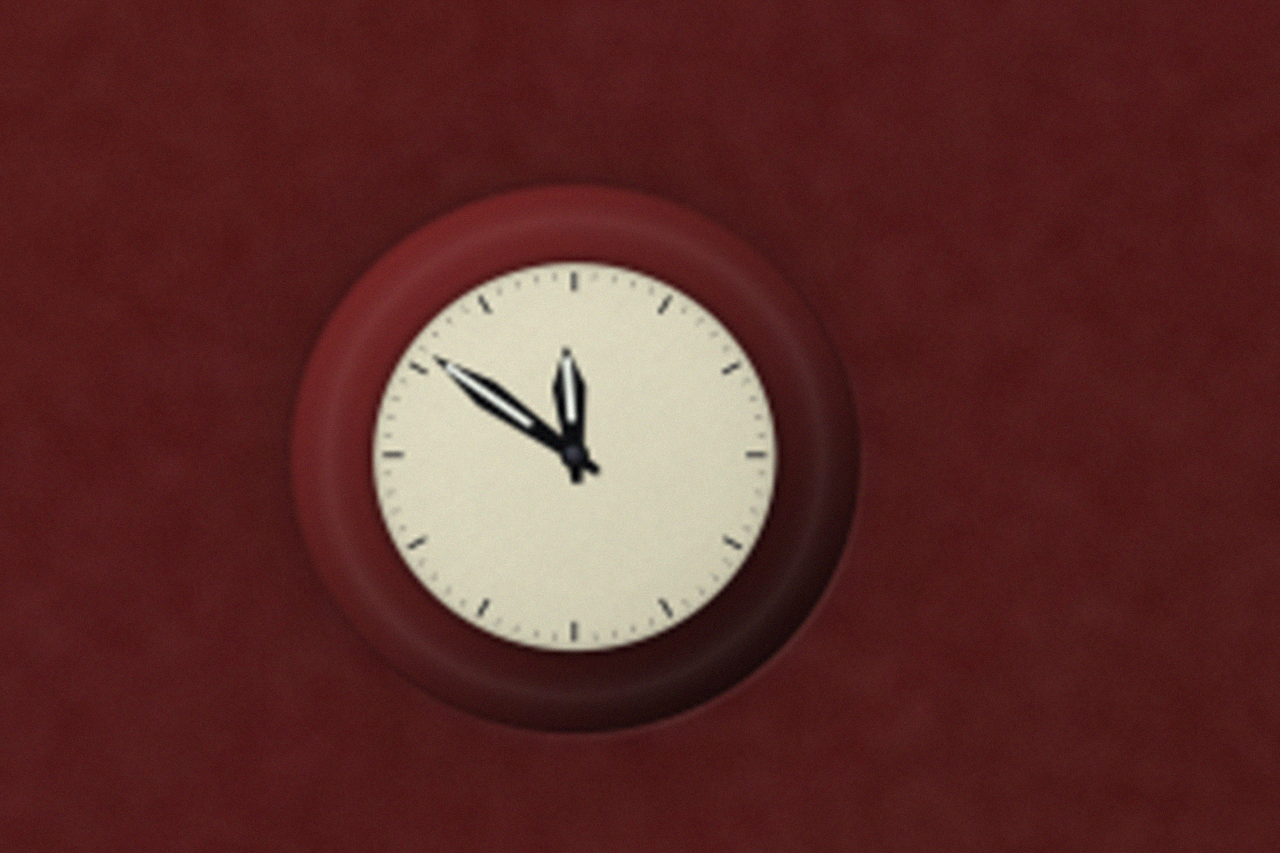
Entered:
11 h 51 min
